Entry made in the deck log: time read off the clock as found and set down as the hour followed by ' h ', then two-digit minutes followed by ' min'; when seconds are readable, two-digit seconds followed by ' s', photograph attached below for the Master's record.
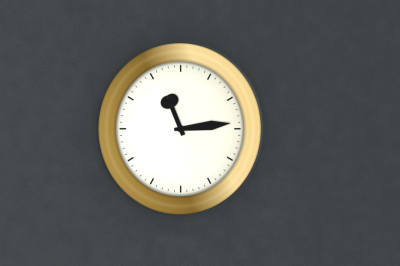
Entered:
11 h 14 min
